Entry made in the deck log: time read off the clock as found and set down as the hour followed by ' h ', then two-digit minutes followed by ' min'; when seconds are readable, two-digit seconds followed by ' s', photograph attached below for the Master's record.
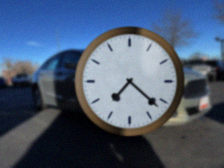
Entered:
7 h 22 min
